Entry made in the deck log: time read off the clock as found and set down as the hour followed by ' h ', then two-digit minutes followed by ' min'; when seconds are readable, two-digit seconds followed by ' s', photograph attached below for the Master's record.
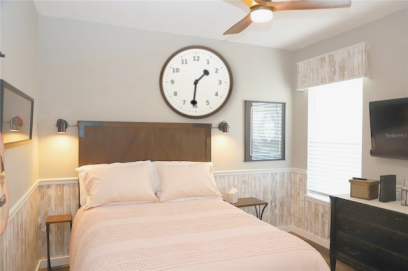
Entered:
1 h 31 min
